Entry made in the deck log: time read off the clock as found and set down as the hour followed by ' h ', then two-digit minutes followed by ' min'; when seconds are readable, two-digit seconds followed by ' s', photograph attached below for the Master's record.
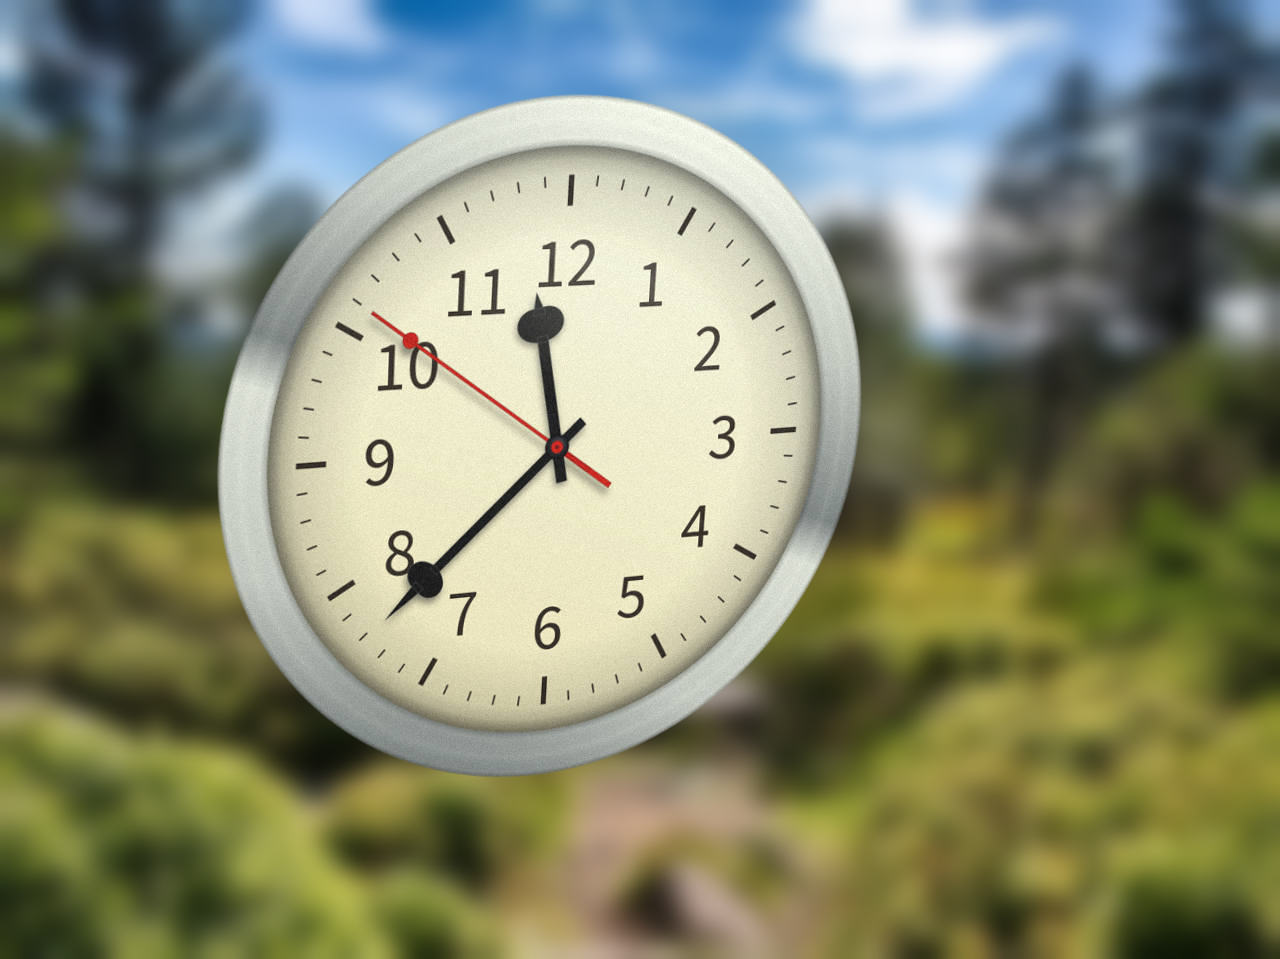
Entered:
11 h 37 min 51 s
